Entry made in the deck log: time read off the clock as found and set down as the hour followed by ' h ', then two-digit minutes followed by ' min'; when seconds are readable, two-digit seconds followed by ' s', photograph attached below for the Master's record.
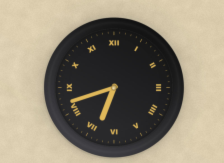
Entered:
6 h 42 min
